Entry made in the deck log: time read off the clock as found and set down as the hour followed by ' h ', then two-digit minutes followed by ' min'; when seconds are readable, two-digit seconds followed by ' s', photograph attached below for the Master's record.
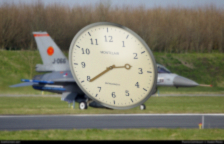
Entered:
2 h 39 min
